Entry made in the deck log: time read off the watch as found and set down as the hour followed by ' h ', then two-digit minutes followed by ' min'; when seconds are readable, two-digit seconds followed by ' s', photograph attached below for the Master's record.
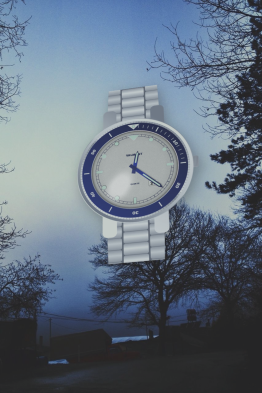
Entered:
12 h 22 min
